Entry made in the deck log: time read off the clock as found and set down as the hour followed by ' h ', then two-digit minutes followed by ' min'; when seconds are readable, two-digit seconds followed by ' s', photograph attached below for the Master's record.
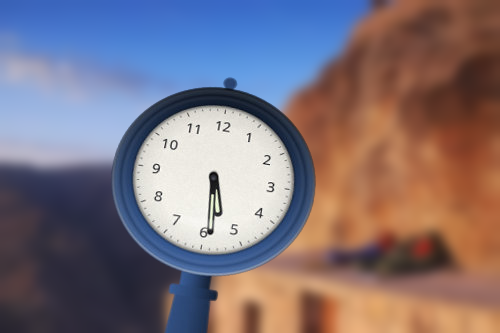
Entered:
5 h 29 min
